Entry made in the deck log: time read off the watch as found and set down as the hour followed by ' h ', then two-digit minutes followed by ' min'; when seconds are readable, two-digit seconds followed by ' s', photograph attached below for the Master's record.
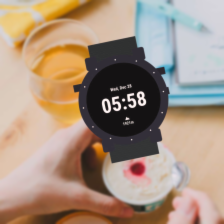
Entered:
5 h 58 min
